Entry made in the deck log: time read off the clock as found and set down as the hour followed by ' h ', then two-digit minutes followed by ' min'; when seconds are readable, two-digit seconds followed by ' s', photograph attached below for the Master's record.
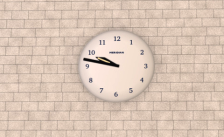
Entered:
9 h 47 min
